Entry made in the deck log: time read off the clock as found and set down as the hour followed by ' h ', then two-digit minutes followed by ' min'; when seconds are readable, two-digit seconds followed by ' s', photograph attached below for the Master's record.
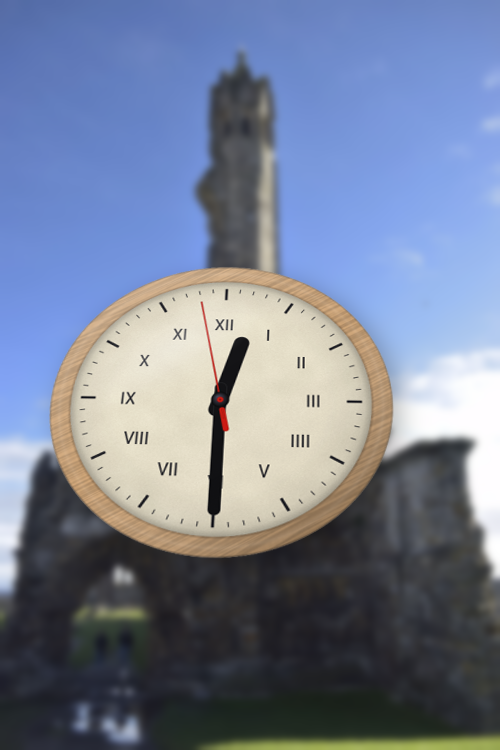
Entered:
12 h 29 min 58 s
